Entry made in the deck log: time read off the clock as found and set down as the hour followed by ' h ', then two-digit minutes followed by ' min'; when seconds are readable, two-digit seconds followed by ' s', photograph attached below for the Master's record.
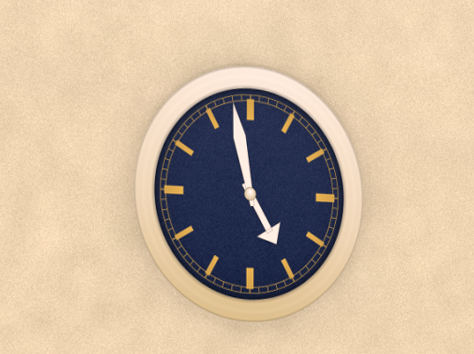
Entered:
4 h 58 min
